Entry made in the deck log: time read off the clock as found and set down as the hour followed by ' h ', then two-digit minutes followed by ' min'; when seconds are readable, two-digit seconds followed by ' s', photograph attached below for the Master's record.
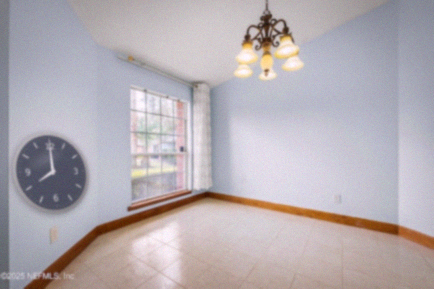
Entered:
8 h 00 min
